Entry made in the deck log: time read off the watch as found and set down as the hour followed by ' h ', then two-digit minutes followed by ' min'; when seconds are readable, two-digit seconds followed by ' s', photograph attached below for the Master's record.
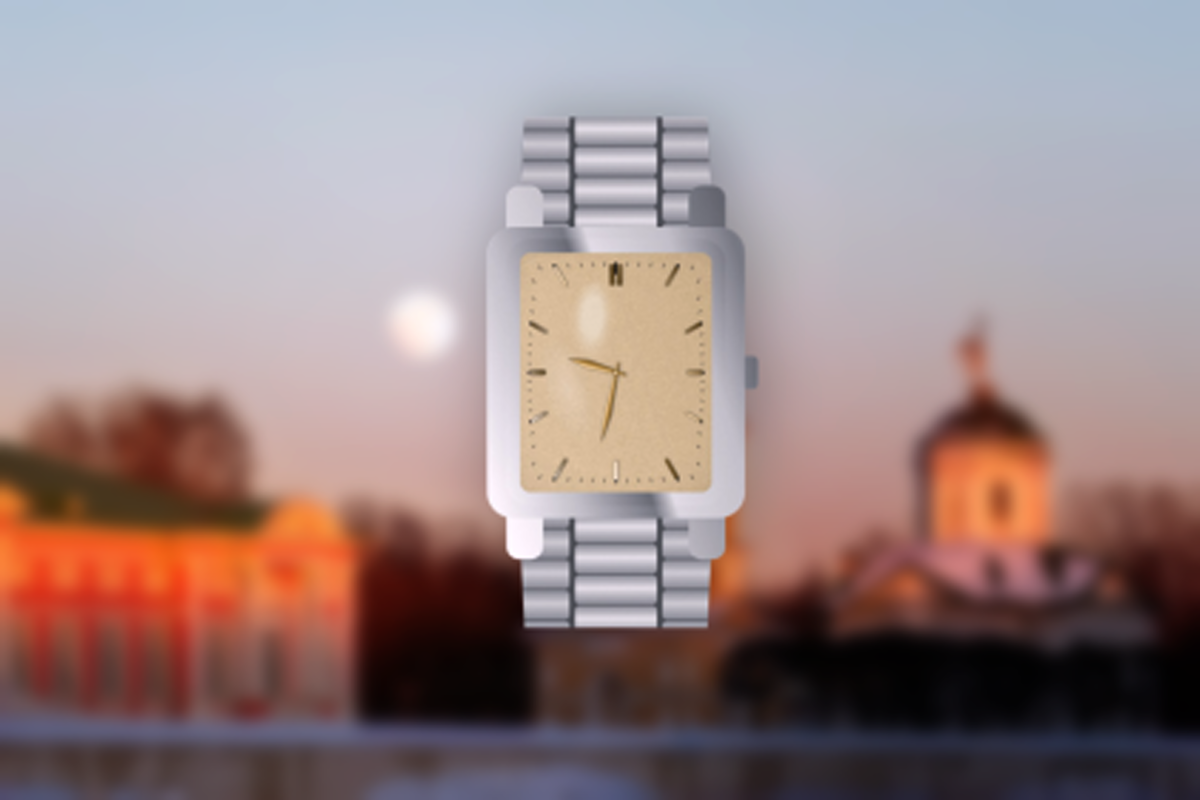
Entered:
9 h 32 min
